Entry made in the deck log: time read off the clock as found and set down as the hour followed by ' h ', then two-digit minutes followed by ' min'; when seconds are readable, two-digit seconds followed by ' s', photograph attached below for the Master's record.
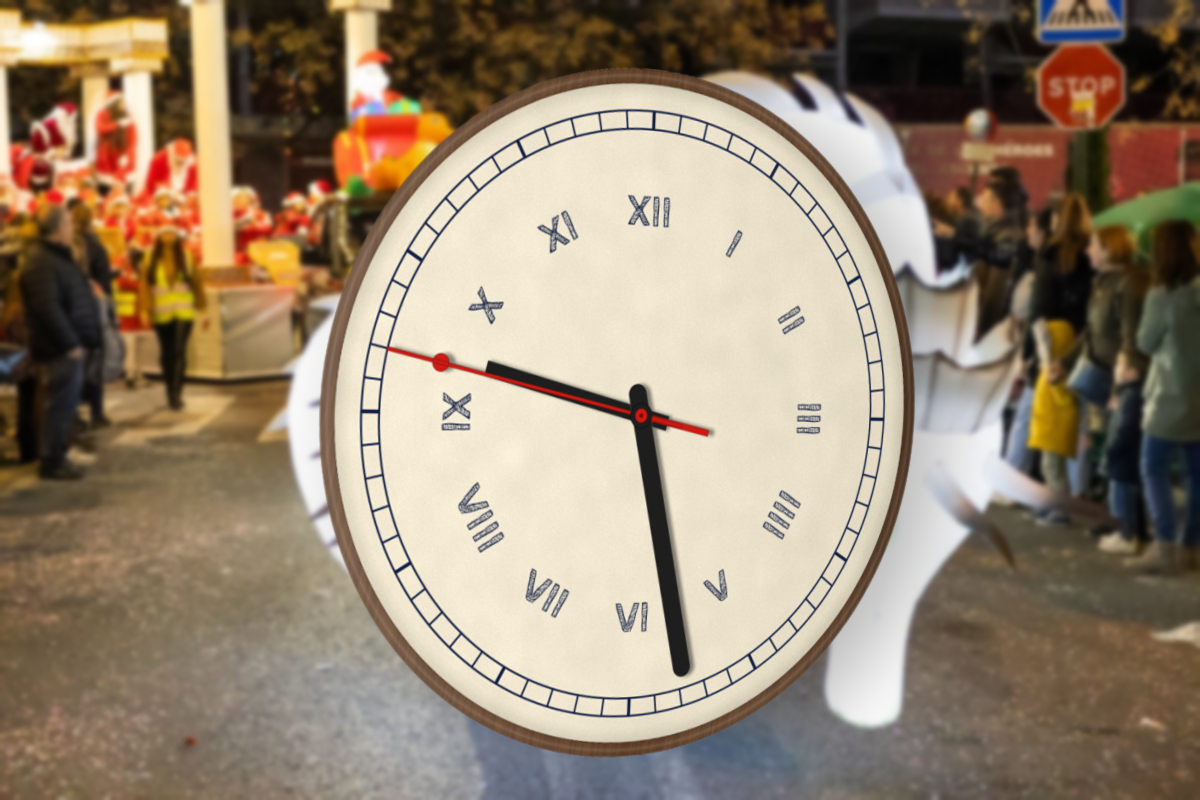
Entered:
9 h 27 min 47 s
